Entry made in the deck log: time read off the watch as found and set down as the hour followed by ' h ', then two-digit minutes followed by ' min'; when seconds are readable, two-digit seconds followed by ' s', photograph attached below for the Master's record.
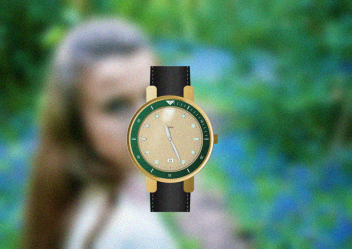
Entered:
11 h 26 min
